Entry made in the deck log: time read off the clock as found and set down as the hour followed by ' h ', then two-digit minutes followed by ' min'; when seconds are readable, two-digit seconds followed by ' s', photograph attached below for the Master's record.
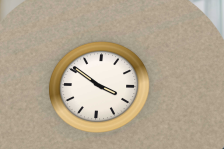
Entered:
3 h 51 min
